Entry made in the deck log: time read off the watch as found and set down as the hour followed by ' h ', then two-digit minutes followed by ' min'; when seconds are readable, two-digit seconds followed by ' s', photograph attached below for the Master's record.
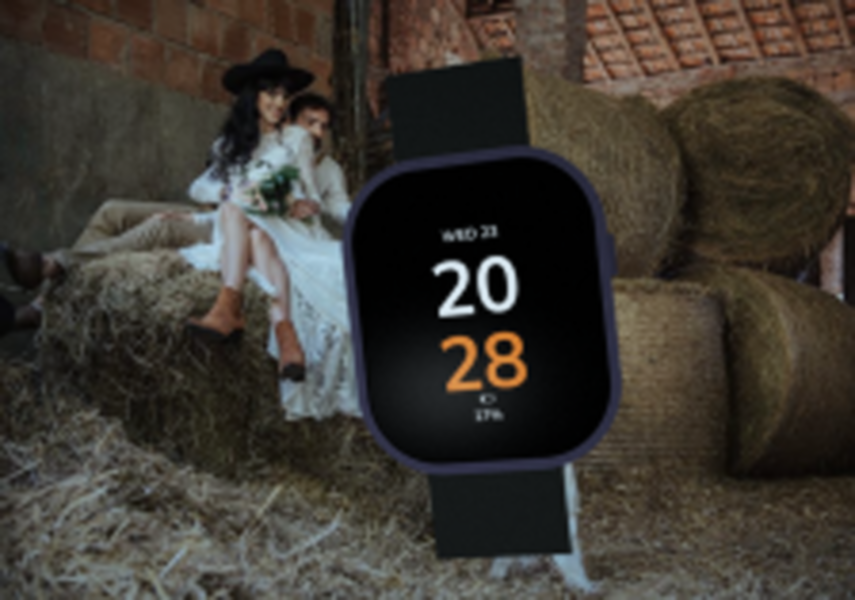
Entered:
20 h 28 min
